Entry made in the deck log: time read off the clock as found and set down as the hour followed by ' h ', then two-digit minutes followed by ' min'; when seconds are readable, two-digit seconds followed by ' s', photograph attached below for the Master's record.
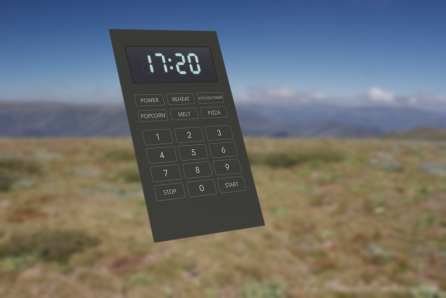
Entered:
17 h 20 min
